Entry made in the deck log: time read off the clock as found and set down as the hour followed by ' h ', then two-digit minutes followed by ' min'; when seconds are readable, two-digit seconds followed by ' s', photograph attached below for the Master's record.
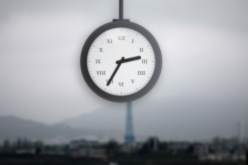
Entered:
2 h 35 min
